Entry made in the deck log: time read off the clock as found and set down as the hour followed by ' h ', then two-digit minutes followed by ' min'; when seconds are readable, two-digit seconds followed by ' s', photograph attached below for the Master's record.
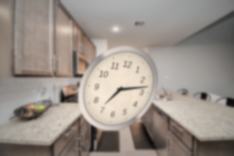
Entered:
7 h 13 min
